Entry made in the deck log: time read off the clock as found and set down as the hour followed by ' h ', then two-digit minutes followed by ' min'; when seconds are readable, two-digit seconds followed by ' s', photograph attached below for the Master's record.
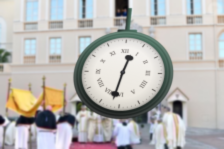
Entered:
12 h 32 min
